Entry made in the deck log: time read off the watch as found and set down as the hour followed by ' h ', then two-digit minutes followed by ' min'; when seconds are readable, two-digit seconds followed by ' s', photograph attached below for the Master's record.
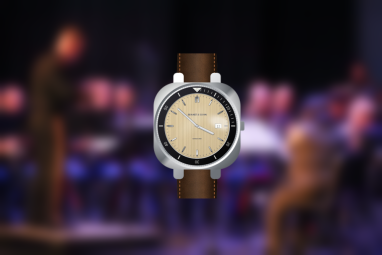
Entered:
3 h 52 min
